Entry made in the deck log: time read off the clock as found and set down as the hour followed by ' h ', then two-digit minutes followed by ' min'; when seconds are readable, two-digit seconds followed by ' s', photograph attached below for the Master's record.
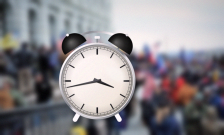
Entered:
3 h 43 min
